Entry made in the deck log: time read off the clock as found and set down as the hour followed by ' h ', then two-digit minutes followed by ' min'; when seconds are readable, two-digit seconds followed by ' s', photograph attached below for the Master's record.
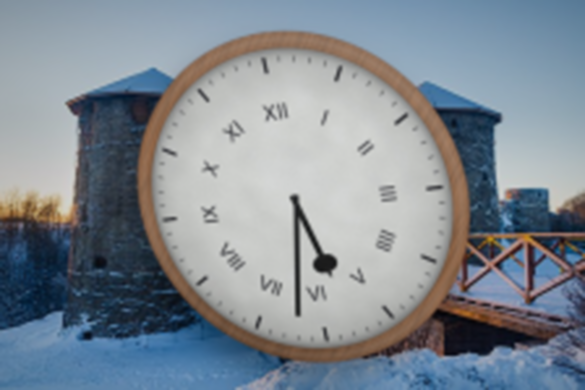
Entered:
5 h 32 min
